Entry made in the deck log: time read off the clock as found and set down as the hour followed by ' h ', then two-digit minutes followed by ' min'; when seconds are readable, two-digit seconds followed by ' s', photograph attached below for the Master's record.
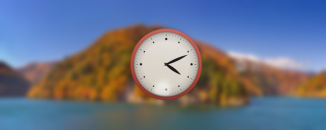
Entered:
4 h 11 min
